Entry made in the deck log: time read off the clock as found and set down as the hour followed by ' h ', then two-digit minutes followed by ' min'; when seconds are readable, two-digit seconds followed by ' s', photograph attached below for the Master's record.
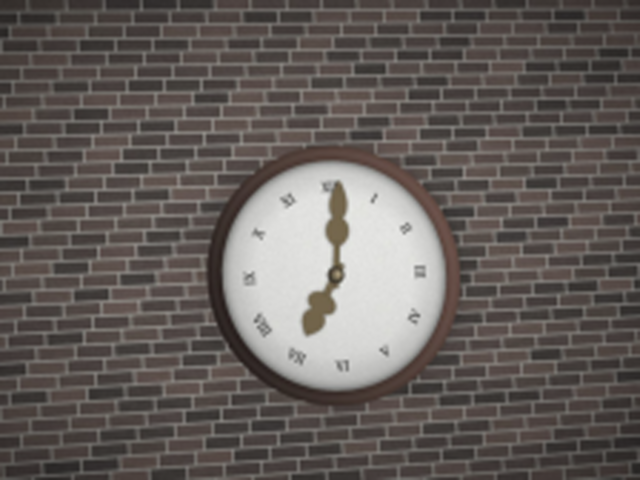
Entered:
7 h 01 min
